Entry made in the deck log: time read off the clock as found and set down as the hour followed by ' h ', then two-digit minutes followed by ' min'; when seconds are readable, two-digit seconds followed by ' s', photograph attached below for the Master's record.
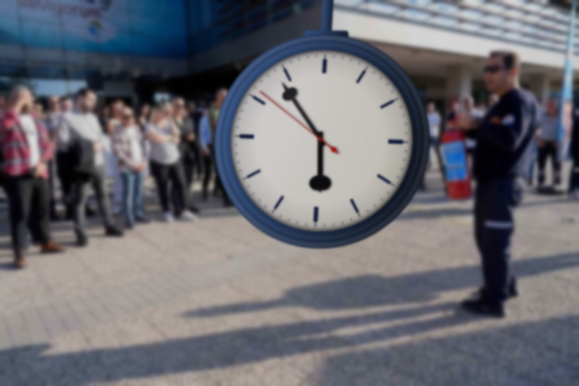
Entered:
5 h 53 min 51 s
